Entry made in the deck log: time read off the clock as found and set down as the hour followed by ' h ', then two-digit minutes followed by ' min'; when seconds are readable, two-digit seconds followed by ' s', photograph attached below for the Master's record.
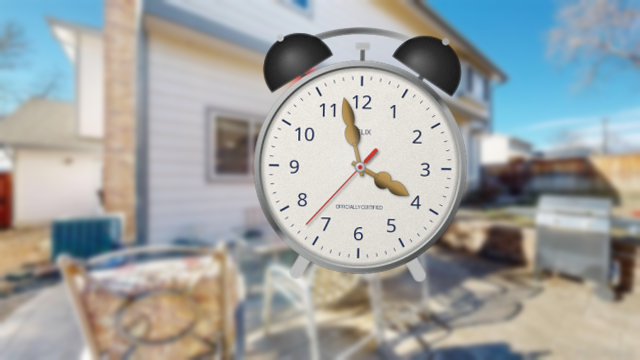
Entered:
3 h 57 min 37 s
